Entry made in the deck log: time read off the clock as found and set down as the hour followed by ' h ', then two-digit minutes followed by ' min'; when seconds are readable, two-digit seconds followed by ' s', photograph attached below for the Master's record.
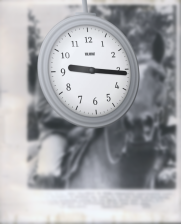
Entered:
9 h 16 min
